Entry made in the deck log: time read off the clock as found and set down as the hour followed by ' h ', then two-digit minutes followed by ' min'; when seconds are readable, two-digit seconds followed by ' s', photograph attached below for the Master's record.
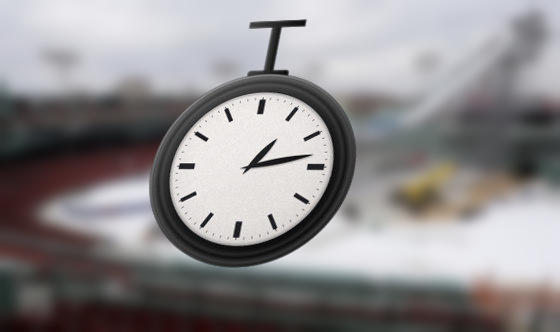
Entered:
1 h 13 min
